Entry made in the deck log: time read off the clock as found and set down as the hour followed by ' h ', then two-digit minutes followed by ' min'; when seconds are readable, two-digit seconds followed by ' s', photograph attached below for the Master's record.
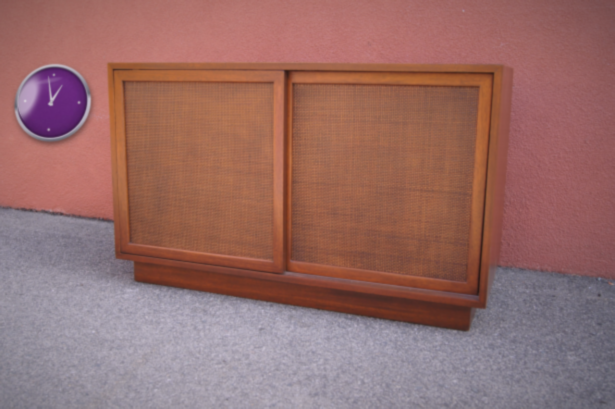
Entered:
12 h 58 min
